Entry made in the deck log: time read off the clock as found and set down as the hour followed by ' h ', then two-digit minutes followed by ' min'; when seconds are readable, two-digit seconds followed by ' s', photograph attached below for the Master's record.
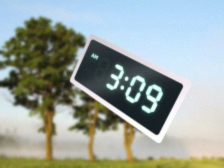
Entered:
3 h 09 min
